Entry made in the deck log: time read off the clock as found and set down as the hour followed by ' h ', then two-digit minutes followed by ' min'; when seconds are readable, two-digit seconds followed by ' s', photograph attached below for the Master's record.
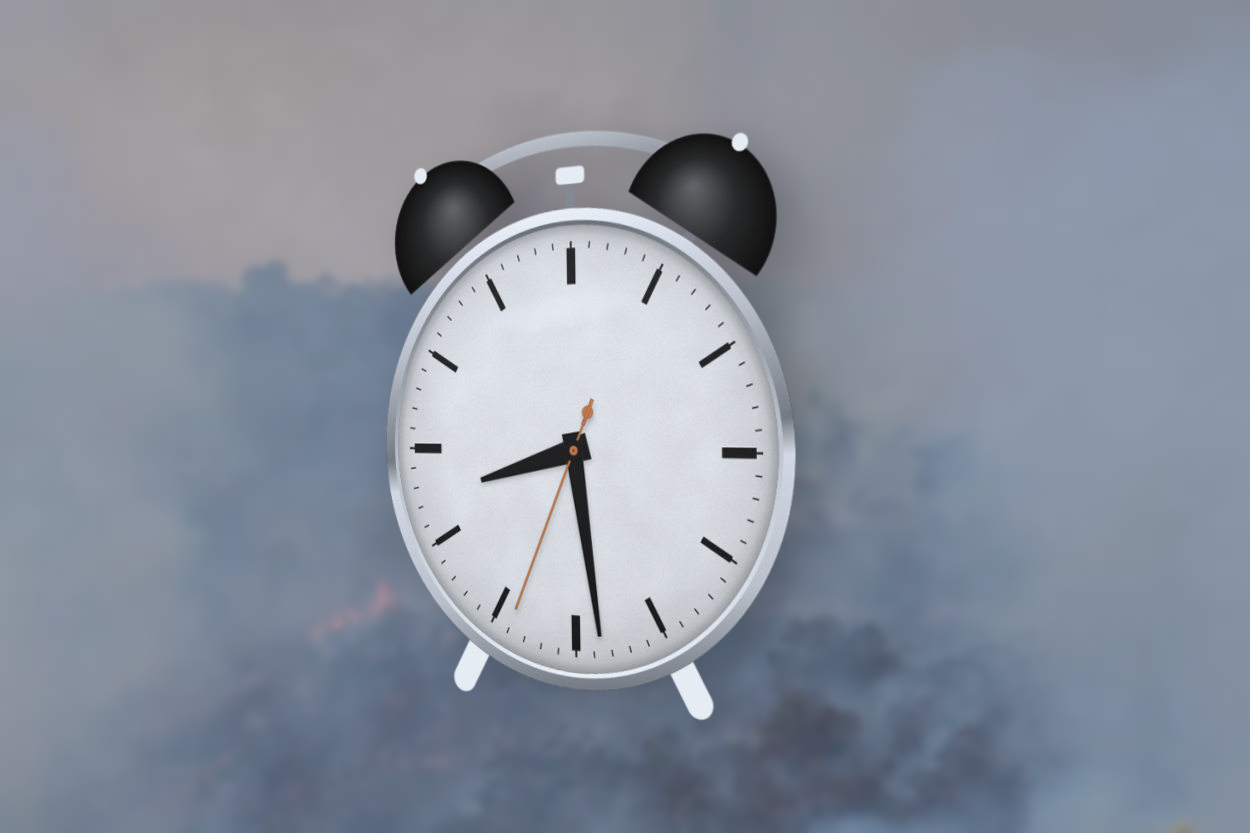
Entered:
8 h 28 min 34 s
